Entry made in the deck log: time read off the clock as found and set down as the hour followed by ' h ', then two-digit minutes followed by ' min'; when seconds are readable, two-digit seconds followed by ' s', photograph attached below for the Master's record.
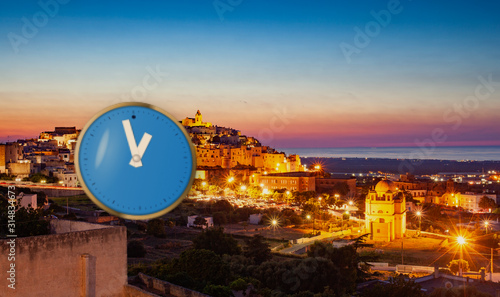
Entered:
12 h 58 min
